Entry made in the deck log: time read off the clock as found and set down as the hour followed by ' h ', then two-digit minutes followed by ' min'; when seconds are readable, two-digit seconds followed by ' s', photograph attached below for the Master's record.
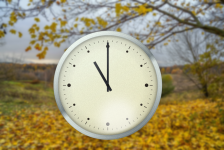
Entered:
11 h 00 min
